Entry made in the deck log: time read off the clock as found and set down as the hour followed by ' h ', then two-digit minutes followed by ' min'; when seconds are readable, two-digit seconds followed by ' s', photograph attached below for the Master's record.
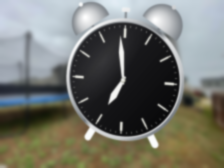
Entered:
6 h 59 min
